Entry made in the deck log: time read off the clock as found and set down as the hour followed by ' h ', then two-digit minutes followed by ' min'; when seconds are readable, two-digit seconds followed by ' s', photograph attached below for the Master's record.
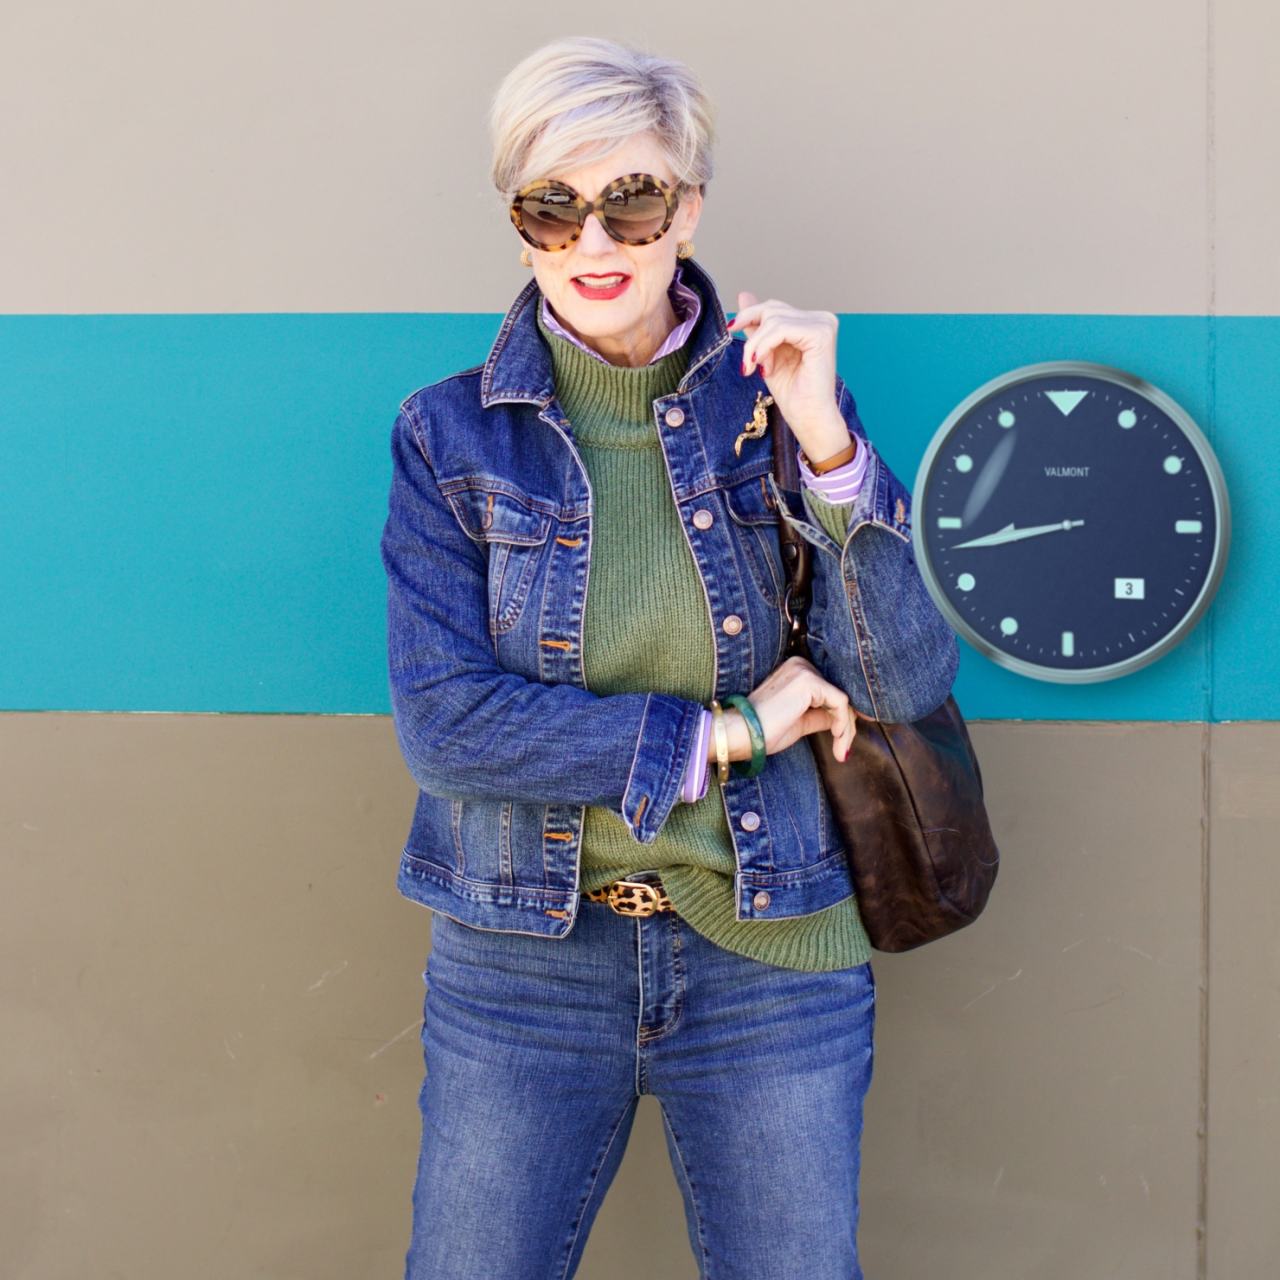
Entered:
8 h 43 min
